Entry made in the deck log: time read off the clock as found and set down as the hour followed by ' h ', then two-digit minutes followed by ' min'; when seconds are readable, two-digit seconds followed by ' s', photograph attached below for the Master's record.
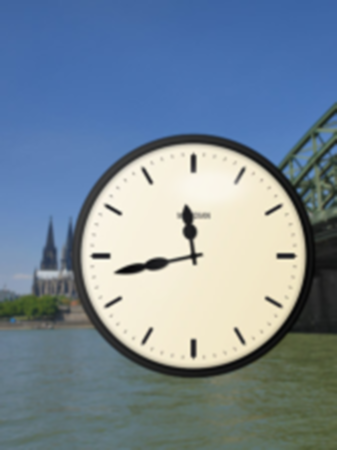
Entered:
11 h 43 min
